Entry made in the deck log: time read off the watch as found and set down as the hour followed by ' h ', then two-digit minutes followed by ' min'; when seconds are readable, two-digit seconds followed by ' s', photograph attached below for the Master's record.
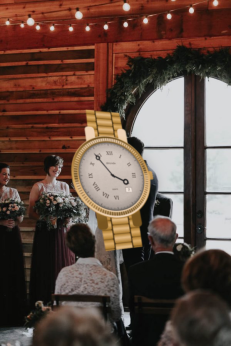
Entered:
3 h 54 min
